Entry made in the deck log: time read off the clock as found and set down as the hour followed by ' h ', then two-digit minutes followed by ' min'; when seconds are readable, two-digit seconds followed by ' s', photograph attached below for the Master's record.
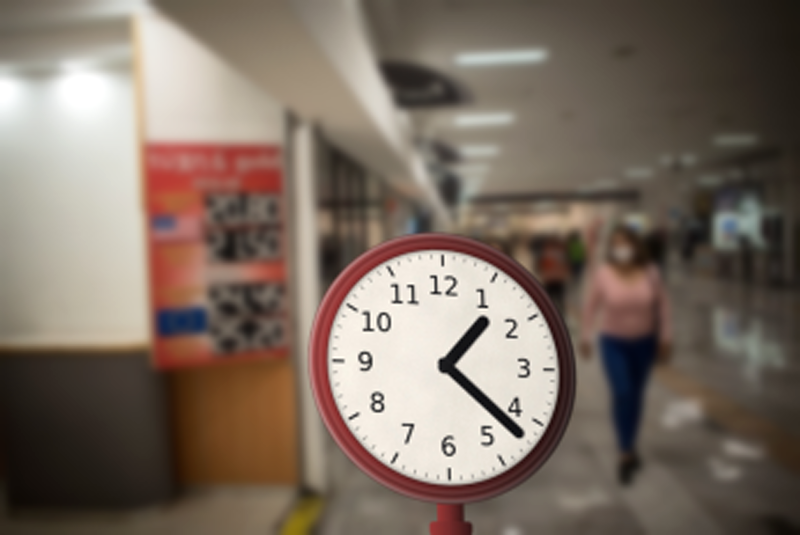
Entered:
1 h 22 min
